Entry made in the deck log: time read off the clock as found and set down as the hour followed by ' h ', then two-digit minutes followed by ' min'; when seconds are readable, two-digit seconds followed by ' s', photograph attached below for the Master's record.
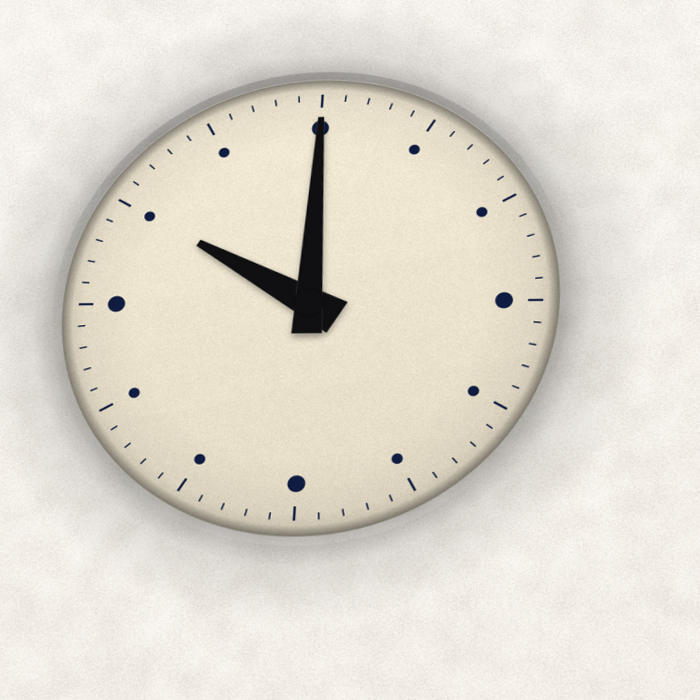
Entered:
10 h 00 min
